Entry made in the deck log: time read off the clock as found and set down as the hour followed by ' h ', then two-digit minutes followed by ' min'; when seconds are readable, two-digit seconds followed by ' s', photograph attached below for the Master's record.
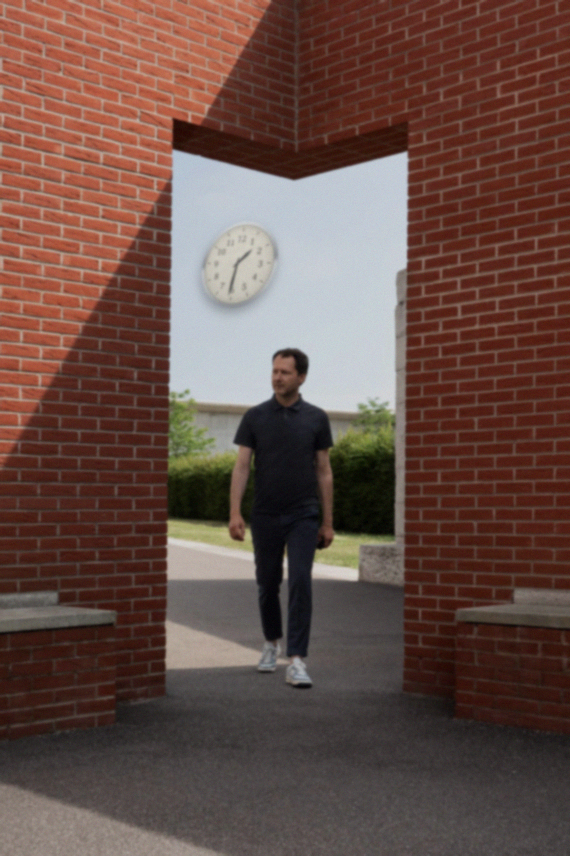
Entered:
1 h 31 min
